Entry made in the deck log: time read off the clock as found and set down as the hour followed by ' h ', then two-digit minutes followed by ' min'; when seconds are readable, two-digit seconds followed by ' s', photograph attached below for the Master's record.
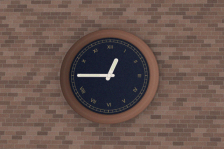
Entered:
12 h 45 min
